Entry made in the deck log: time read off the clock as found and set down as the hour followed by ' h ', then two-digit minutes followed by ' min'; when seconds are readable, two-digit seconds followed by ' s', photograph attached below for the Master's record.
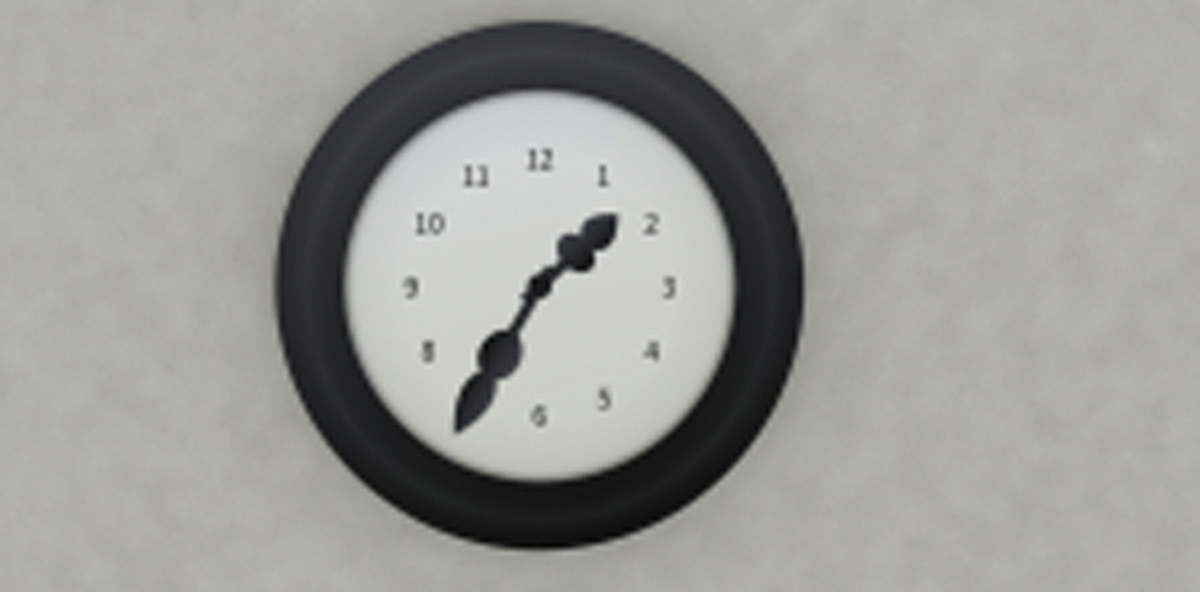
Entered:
1 h 35 min
